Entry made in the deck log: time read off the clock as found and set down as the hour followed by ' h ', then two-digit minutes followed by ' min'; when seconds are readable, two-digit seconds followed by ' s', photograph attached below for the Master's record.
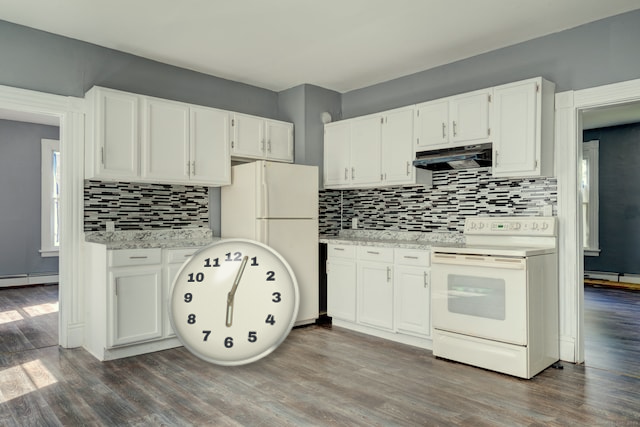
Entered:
6 h 03 min
